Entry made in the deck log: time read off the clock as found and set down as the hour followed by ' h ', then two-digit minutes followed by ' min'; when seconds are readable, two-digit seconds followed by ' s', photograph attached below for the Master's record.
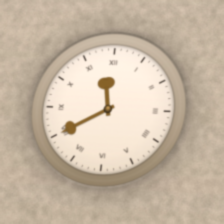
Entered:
11 h 40 min
